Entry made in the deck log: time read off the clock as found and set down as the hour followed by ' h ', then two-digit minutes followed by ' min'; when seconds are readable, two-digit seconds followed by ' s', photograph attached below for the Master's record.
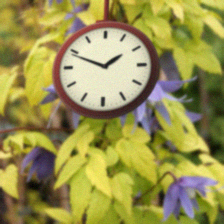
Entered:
1 h 49 min
